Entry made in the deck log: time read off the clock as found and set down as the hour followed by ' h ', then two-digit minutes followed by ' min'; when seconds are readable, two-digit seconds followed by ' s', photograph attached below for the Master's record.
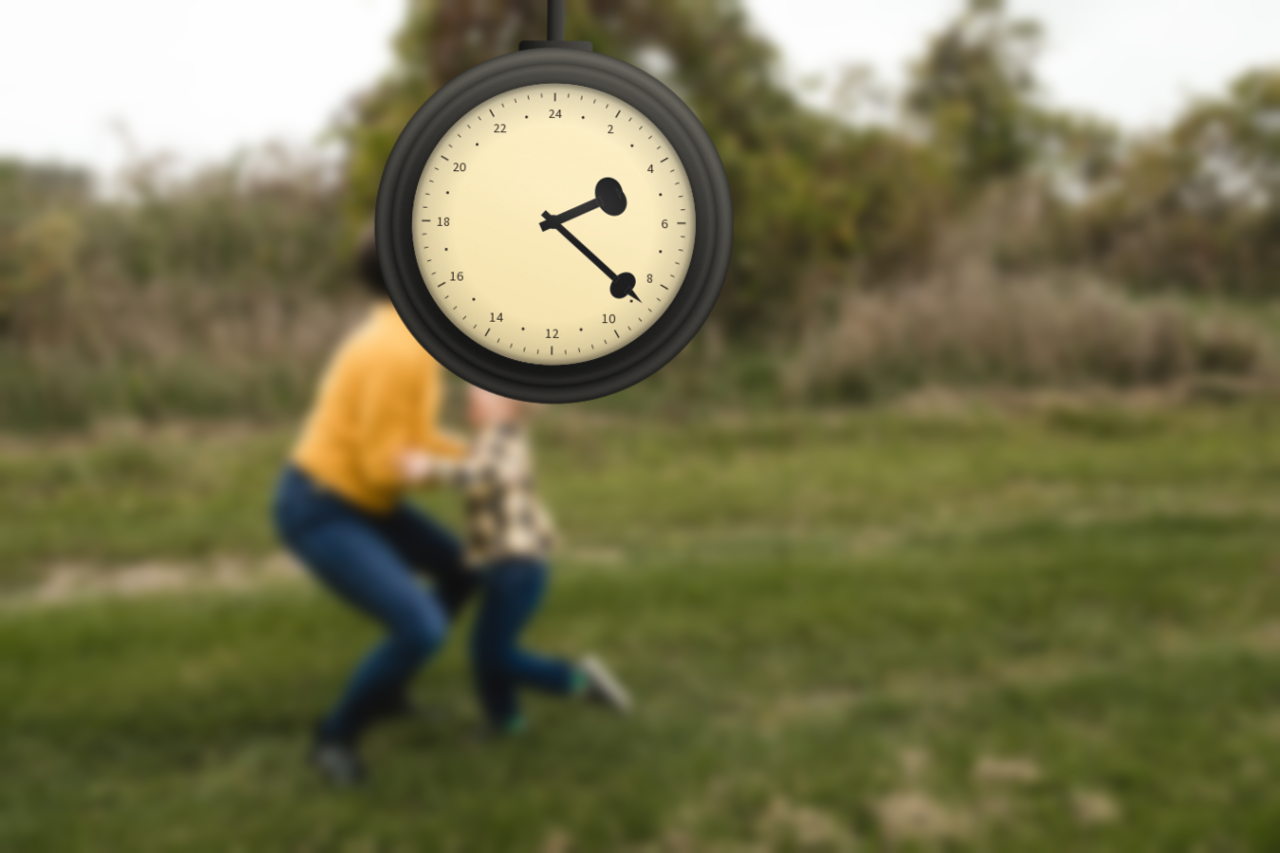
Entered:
4 h 22 min
